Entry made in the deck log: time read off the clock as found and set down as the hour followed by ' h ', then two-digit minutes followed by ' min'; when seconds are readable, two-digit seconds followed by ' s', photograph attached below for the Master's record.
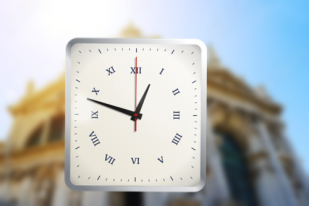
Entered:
12 h 48 min 00 s
